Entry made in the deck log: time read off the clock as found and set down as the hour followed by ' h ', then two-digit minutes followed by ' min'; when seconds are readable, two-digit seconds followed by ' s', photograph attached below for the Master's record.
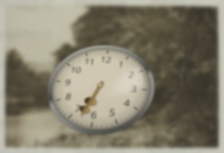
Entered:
6 h 33 min
